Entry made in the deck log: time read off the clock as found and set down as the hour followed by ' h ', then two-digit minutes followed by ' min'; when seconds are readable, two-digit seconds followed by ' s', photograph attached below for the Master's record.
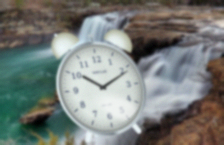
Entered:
10 h 11 min
